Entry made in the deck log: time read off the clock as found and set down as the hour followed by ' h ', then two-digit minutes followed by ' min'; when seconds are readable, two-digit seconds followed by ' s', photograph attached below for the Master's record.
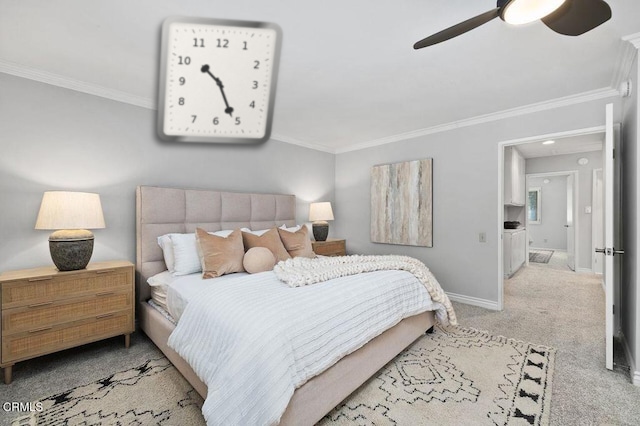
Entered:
10 h 26 min
